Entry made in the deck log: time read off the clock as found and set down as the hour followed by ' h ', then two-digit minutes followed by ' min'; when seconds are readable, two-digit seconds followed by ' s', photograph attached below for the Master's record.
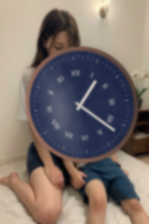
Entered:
1 h 22 min
